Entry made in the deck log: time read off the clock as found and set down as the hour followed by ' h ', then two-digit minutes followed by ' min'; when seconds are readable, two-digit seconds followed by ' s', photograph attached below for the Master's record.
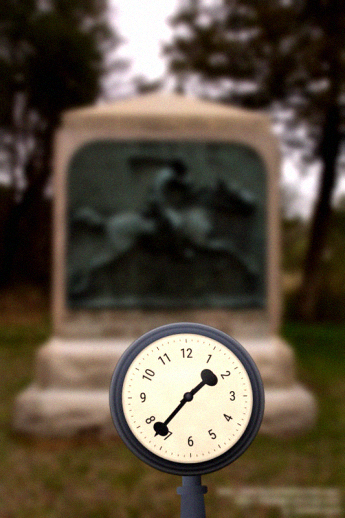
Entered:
1 h 37 min
